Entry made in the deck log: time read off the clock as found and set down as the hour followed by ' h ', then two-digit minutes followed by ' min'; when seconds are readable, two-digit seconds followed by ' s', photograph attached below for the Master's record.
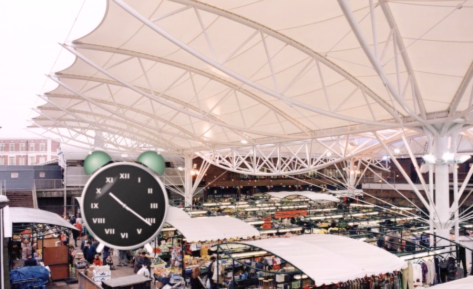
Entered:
10 h 21 min
